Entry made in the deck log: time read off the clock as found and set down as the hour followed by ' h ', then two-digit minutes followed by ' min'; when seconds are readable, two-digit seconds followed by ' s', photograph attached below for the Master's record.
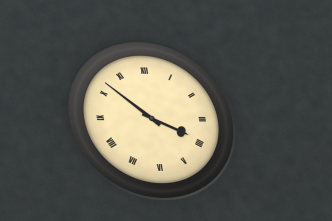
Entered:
3 h 52 min
